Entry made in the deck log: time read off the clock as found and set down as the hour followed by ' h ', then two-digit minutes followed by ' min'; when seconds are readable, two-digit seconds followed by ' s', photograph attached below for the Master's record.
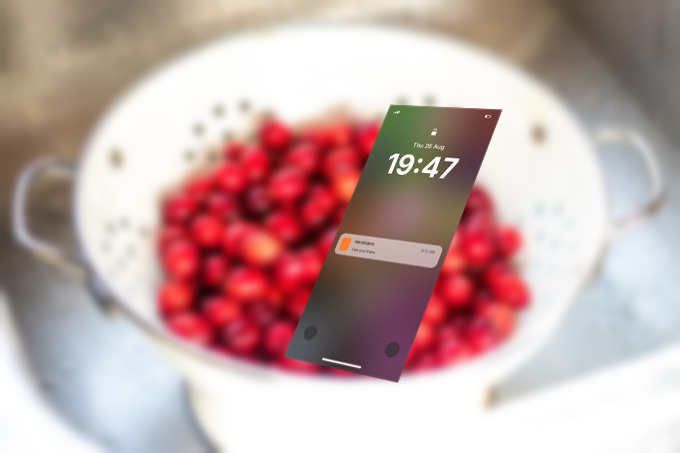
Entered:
19 h 47 min
